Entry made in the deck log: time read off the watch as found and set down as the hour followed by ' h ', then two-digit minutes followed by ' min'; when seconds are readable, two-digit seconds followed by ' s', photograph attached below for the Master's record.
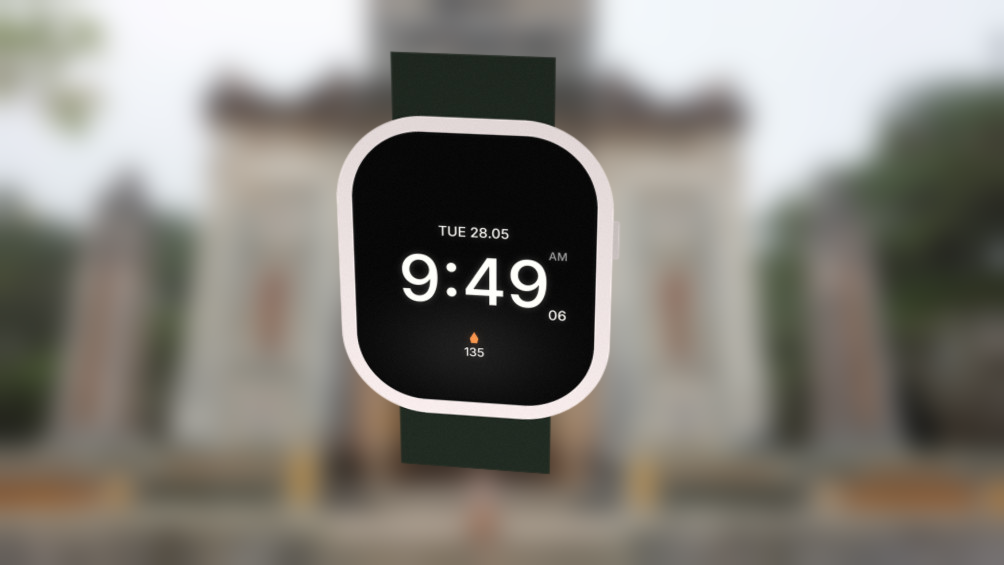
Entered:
9 h 49 min 06 s
